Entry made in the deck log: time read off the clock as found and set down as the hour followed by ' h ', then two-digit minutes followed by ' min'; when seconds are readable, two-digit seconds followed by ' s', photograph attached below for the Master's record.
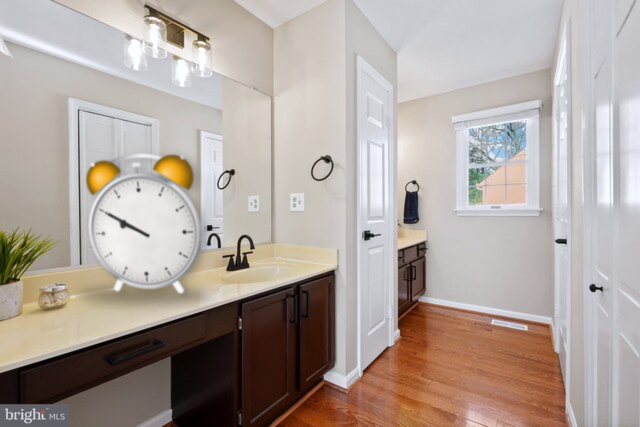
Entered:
9 h 50 min
